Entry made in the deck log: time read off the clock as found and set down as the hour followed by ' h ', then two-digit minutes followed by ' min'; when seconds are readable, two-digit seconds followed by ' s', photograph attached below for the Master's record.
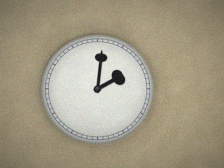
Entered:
2 h 01 min
